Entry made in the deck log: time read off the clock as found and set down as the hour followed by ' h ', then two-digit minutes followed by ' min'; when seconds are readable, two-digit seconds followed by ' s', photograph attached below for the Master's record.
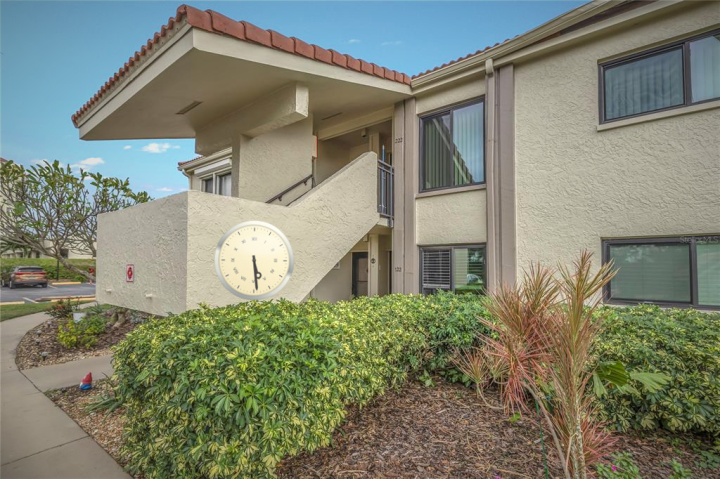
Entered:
5 h 29 min
